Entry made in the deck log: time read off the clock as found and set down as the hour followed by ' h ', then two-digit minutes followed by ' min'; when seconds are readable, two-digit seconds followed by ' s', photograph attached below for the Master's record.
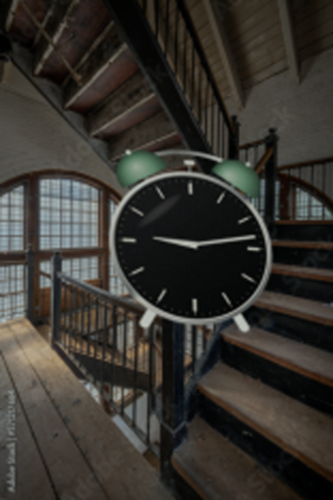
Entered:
9 h 13 min
